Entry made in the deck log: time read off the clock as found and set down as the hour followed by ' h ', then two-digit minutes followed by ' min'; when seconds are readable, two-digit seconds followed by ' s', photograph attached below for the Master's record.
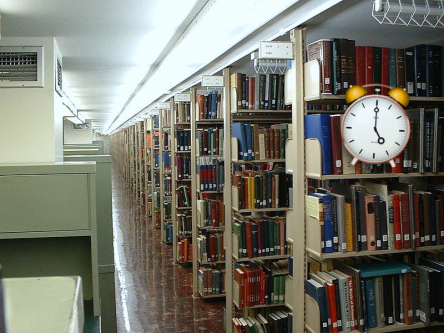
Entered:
5 h 00 min
